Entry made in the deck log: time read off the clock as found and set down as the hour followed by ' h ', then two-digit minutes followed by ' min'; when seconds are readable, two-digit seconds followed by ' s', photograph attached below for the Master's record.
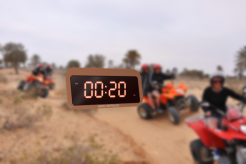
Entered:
0 h 20 min
